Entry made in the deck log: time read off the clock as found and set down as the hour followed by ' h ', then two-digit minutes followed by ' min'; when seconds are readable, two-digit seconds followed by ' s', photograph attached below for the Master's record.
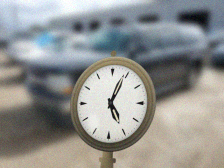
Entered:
5 h 04 min
